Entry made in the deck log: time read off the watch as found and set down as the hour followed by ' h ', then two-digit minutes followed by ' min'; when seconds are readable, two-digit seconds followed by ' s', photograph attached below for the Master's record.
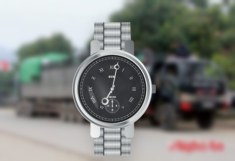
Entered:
7 h 02 min
